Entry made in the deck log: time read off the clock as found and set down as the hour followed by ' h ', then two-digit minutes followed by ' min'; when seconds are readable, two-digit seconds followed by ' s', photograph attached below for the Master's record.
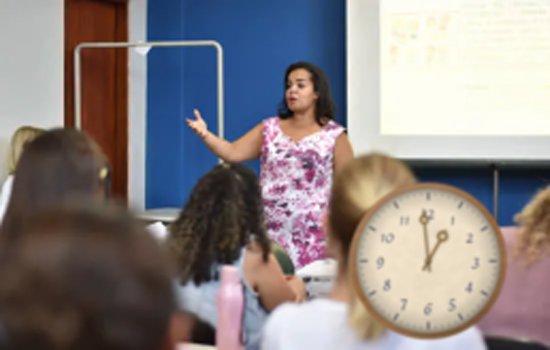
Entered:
12 h 59 min
